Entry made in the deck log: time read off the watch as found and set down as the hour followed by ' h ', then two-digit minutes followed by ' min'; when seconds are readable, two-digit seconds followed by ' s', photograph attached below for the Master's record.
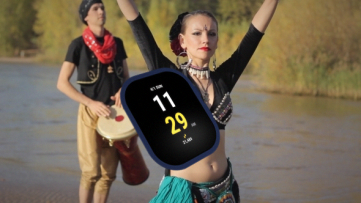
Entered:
11 h 29 min
